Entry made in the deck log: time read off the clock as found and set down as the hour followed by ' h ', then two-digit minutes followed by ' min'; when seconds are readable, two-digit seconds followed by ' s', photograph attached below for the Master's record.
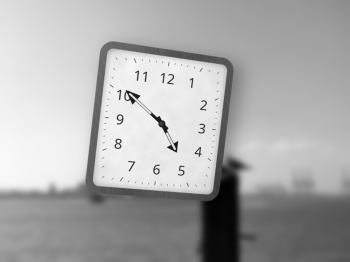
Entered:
4 h 51 min
